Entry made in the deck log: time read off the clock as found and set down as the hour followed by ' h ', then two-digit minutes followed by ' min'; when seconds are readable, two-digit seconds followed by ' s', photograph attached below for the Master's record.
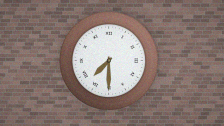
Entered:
7 h 30 min
